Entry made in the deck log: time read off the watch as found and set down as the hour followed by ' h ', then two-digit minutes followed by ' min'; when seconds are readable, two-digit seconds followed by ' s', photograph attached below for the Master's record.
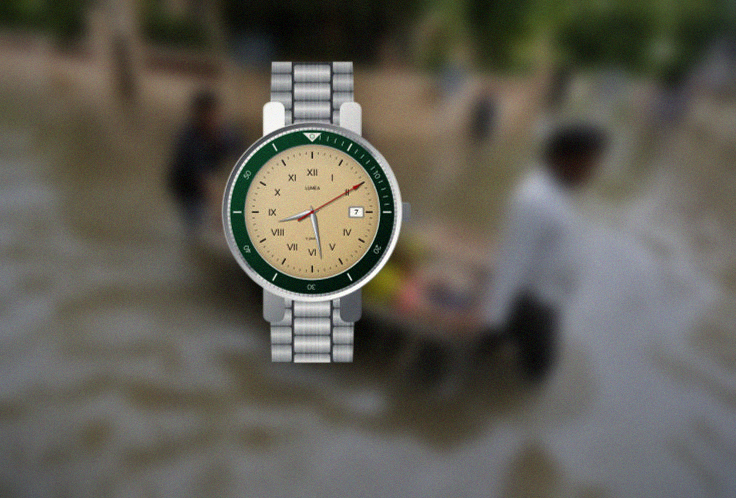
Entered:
8 h 28 min 10 s
